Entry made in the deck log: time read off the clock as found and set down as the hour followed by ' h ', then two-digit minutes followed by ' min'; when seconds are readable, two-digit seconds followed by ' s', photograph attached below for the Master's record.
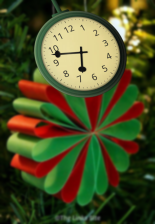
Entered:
6 h 48 min
